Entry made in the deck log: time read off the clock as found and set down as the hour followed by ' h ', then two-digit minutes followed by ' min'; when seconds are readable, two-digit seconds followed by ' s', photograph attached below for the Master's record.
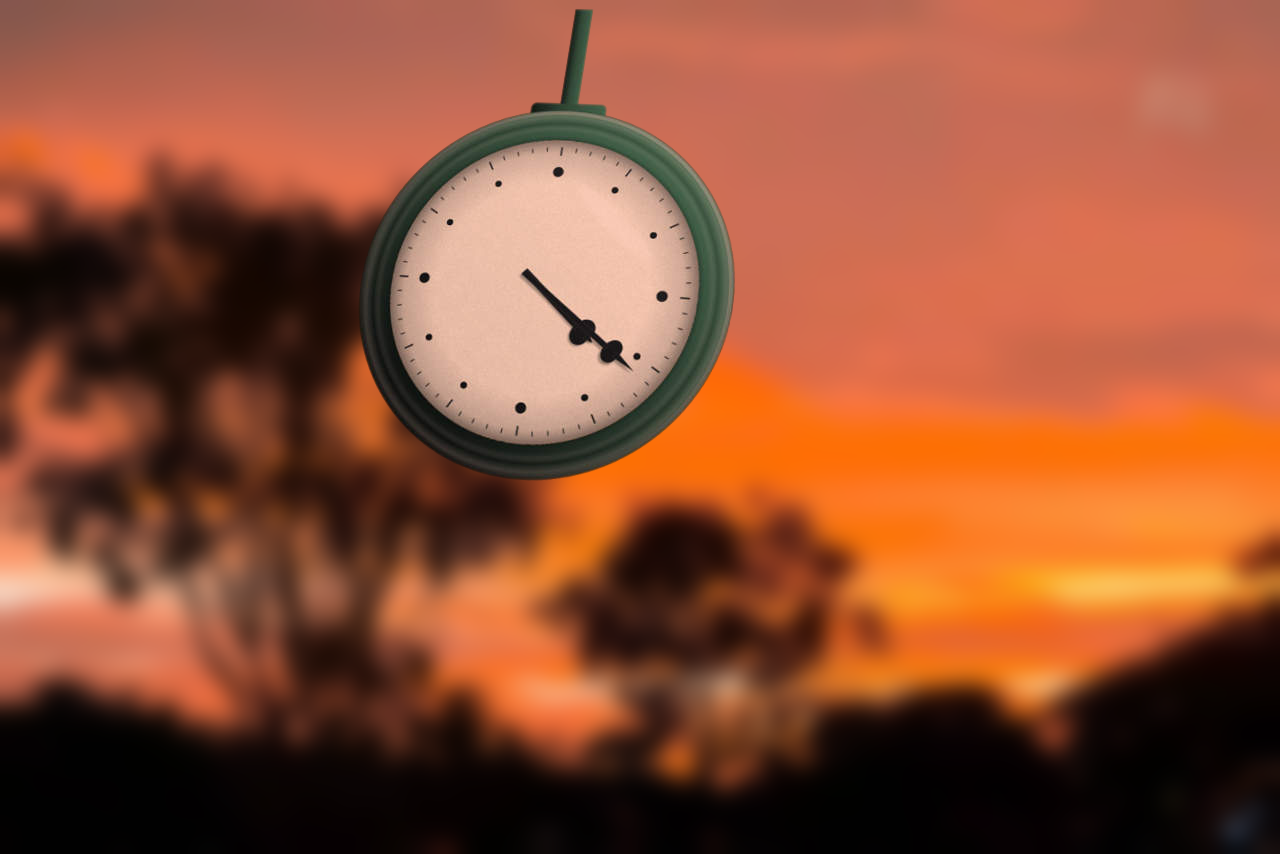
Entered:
4 h 21 min
